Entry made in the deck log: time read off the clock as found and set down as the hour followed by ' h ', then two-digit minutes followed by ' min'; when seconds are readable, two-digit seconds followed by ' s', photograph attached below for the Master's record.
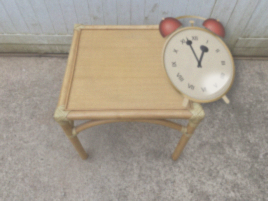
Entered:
12 h 57 min
